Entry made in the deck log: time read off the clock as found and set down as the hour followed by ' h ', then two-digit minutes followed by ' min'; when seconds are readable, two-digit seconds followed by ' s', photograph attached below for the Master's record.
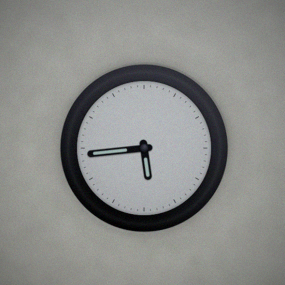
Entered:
5 h 44 min
